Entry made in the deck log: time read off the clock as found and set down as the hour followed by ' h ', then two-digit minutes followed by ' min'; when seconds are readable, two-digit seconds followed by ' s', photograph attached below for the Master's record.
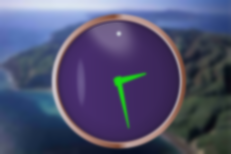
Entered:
2 h 28 min
